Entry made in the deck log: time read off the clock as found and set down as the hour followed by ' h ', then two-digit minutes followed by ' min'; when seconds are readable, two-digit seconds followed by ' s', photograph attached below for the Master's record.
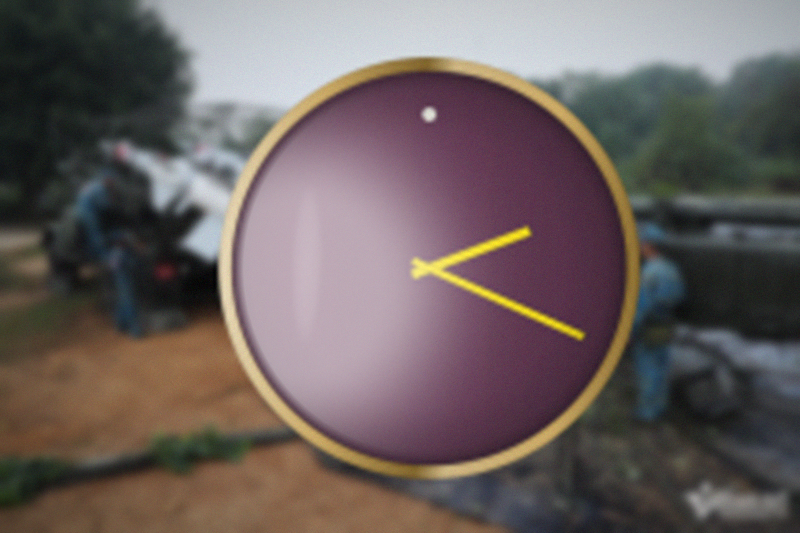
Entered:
2 h 19 min
